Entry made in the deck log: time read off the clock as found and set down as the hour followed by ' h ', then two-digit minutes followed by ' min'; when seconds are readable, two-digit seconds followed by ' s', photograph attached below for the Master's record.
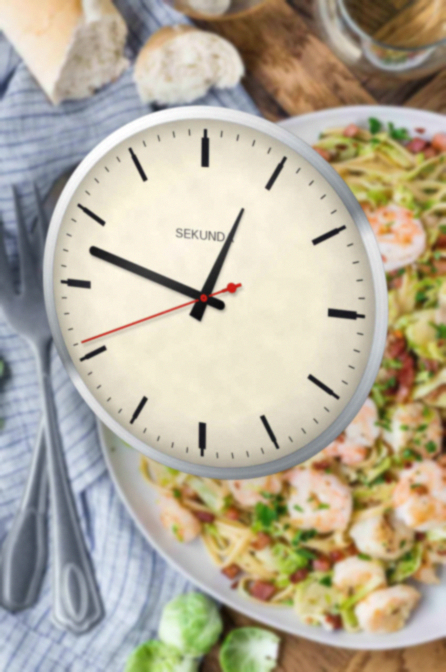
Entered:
12 h 47 min 41 s
